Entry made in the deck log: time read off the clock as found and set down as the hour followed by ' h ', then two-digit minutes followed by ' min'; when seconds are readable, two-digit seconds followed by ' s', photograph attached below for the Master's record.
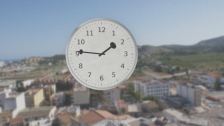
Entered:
1 h 46 min
